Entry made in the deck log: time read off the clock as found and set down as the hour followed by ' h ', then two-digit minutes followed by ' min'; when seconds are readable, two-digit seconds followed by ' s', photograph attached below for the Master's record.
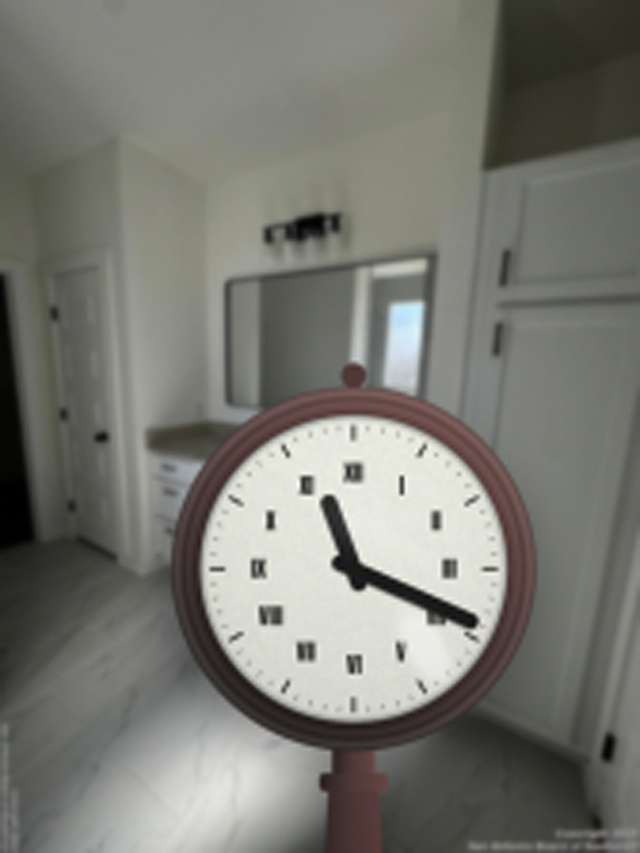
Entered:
11 h 19 min
